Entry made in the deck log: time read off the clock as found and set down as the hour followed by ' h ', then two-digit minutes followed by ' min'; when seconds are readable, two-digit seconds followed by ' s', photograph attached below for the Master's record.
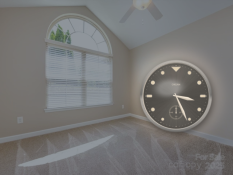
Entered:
3 h 26 min
